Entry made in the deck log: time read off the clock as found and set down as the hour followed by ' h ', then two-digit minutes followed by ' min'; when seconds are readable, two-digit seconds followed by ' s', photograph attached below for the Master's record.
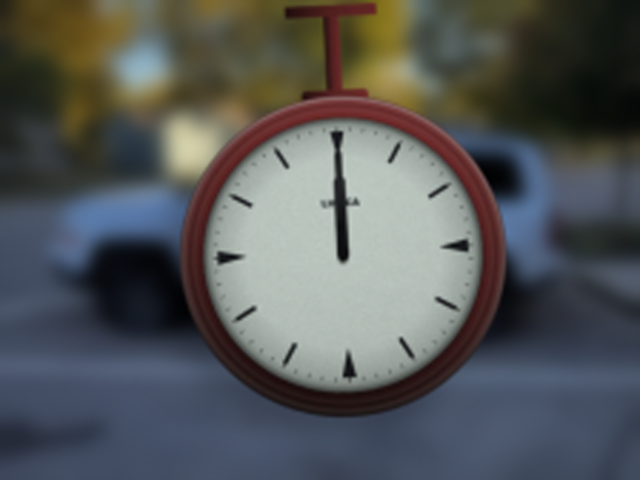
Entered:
12 h 00 min
